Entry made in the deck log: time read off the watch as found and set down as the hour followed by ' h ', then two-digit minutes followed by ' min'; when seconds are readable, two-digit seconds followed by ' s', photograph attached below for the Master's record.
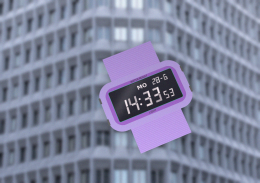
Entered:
14 h 33 min 53 s
